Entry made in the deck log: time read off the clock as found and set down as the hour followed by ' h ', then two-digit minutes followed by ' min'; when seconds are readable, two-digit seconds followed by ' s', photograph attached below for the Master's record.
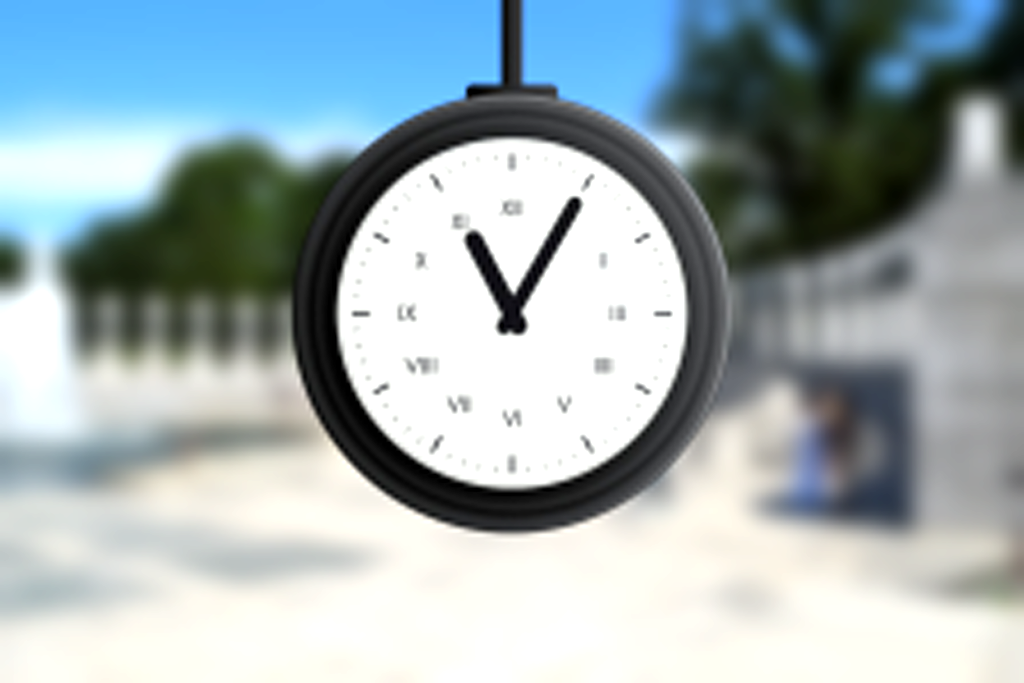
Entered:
11 h 05 min
